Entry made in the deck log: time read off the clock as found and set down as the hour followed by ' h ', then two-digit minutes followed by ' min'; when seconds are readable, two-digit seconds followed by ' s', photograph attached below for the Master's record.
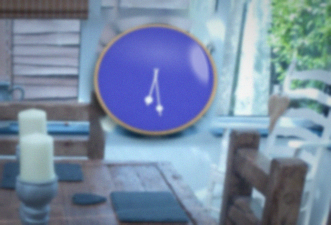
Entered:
6 h 29 min
